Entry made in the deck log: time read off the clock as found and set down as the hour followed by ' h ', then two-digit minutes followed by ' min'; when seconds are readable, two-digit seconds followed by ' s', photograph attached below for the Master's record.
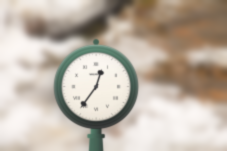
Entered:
12 h 36 min
